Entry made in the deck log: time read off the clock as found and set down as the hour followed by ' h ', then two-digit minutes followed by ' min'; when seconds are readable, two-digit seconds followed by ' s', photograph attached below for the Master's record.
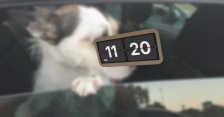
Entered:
11 h 20 min
